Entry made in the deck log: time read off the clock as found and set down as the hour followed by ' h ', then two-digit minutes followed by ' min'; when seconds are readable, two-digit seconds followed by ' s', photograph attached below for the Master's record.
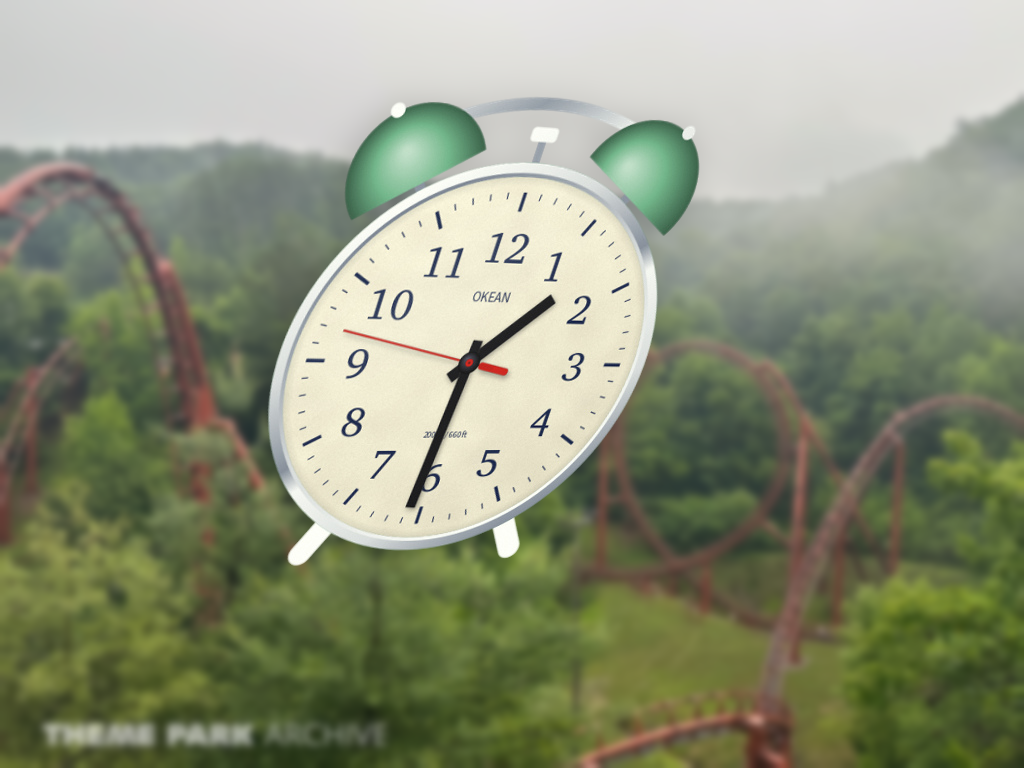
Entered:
1 h 30 min 47 s
